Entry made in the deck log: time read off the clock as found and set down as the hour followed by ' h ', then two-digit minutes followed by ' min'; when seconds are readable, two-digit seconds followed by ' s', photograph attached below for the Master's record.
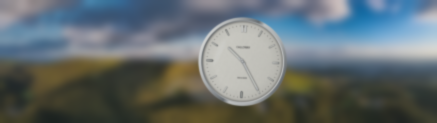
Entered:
10 h 25 min
